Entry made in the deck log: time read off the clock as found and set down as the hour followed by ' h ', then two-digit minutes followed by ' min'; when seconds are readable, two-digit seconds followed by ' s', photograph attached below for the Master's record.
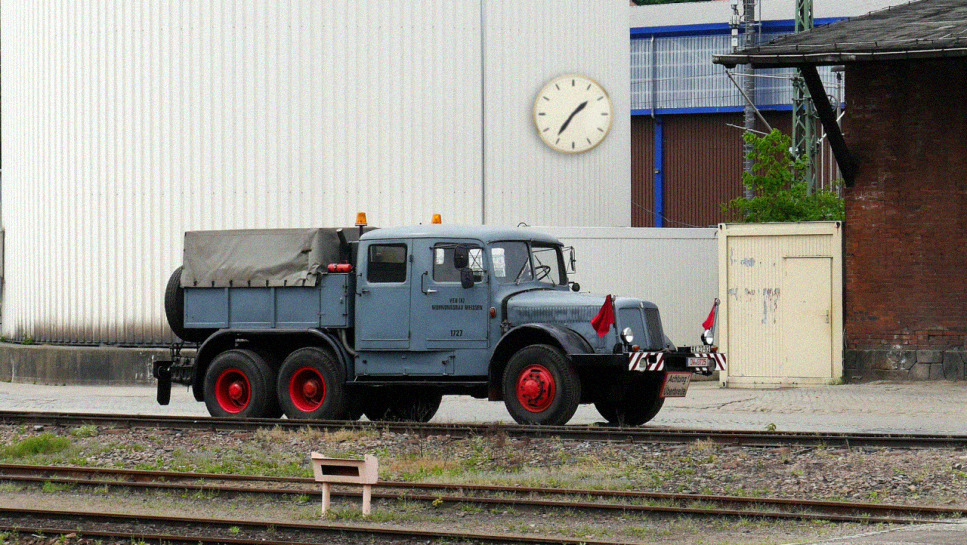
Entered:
1 h 36 min
